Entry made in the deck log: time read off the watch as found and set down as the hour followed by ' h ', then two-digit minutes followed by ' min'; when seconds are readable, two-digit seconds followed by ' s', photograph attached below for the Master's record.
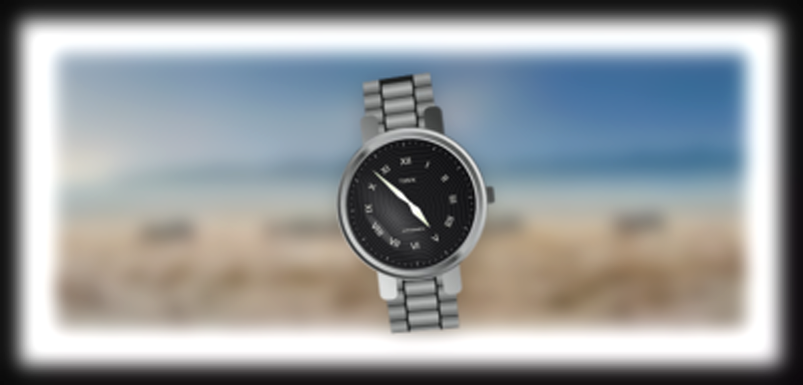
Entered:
4 h 53 min
